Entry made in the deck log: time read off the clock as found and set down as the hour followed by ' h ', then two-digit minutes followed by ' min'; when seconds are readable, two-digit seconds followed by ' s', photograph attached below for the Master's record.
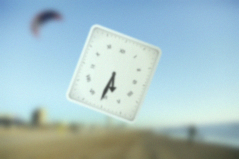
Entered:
5 h 31 min
